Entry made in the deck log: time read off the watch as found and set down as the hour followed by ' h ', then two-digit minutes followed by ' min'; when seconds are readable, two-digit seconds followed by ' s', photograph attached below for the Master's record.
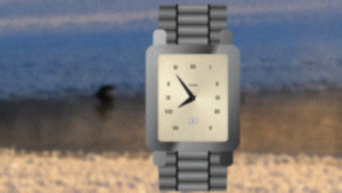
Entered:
7 h 54 min
